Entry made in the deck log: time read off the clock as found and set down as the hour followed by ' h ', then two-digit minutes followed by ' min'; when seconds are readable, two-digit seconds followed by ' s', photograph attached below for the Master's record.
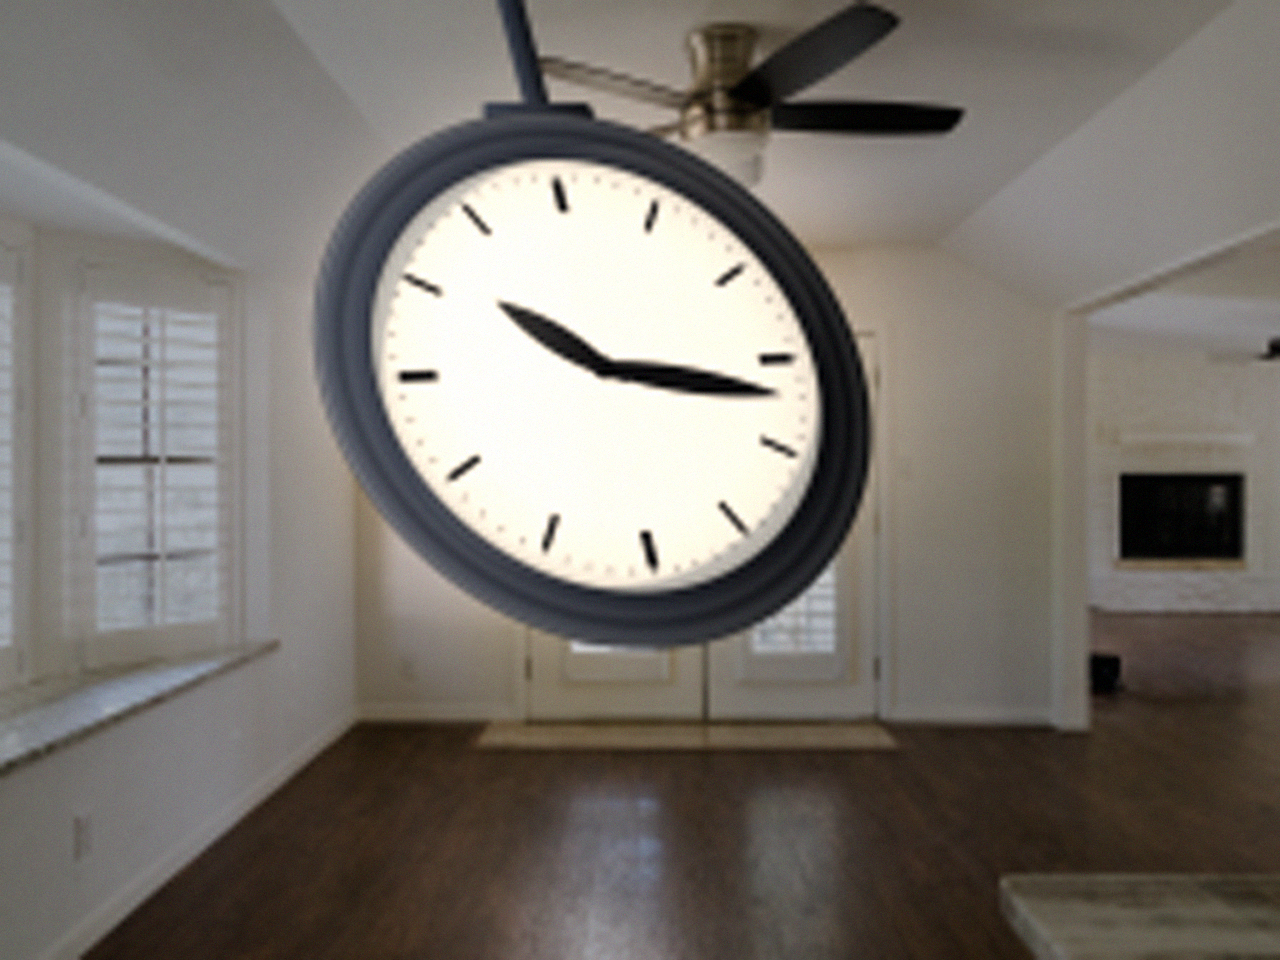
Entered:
10 h 17 min
